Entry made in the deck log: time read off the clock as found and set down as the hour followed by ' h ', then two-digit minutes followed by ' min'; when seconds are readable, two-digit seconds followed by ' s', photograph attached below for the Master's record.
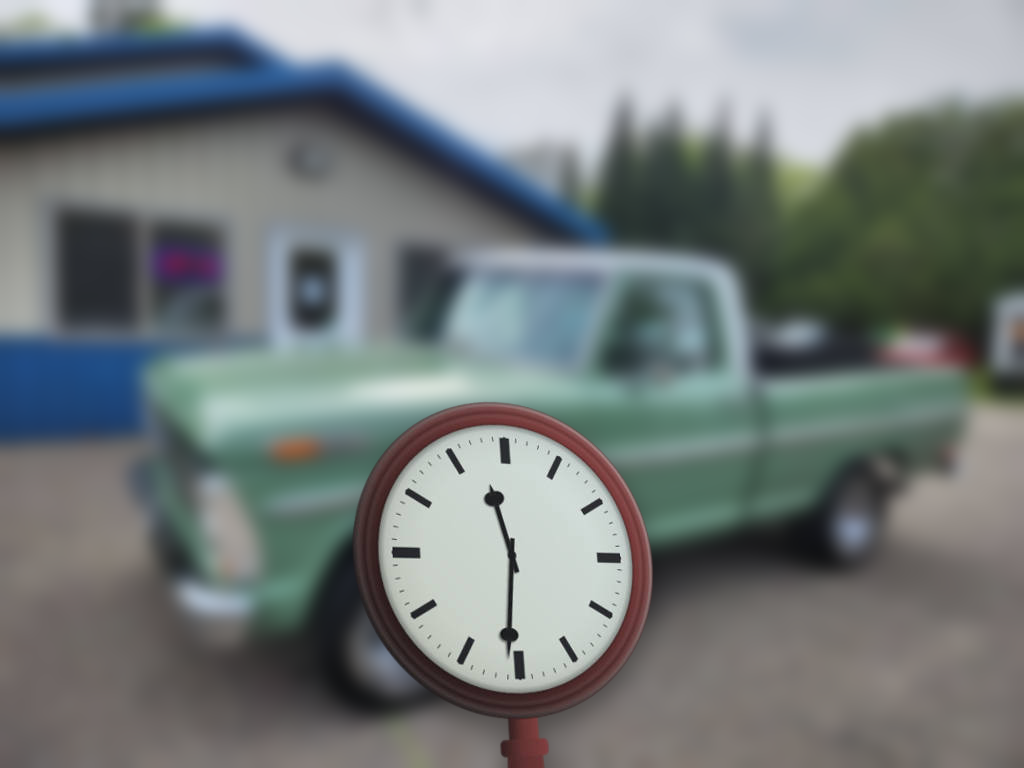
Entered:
11 h 31 min
